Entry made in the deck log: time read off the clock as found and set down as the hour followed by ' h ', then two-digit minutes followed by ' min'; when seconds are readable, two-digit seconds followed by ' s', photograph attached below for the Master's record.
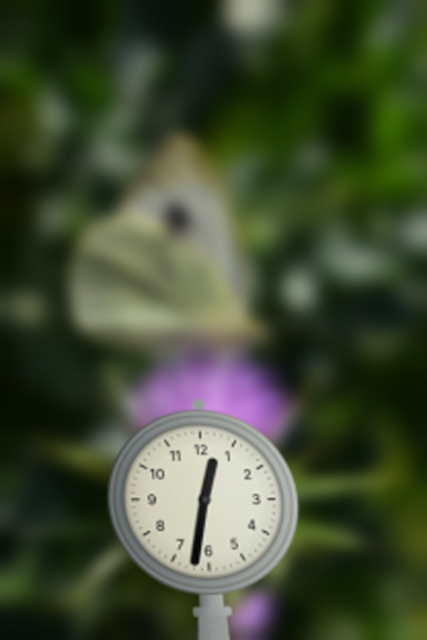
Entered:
12 h 32 min
